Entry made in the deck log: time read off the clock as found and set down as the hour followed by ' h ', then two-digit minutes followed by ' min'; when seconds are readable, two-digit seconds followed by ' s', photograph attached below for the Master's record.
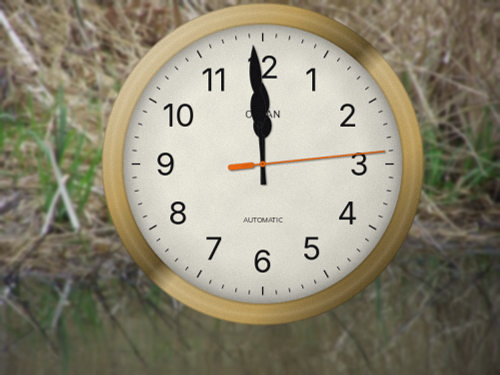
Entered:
11 h 59 min 14 s
